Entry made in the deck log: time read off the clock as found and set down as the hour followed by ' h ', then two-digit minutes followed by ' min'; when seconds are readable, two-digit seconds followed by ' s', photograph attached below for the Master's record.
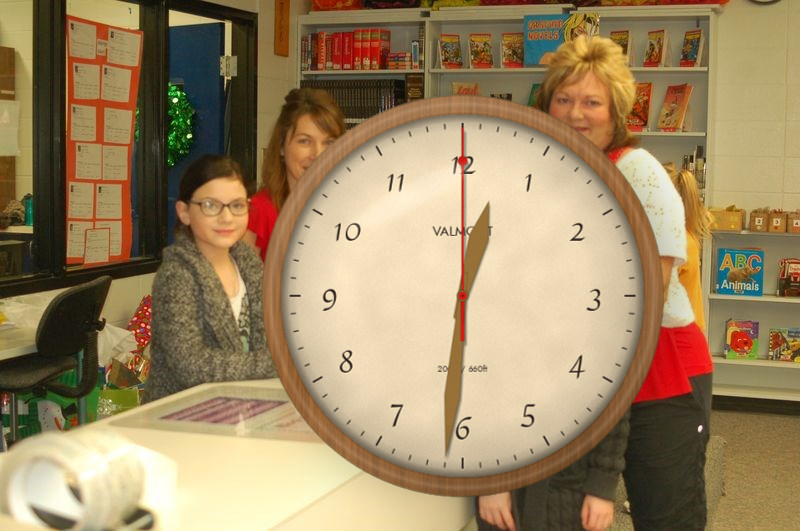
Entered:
12 h 31 min 00 s
